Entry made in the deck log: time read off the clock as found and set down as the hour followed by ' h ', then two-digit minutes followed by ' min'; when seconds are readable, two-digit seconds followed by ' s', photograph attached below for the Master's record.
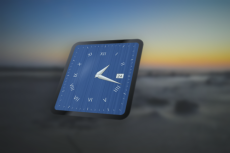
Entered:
1 h 18 min
